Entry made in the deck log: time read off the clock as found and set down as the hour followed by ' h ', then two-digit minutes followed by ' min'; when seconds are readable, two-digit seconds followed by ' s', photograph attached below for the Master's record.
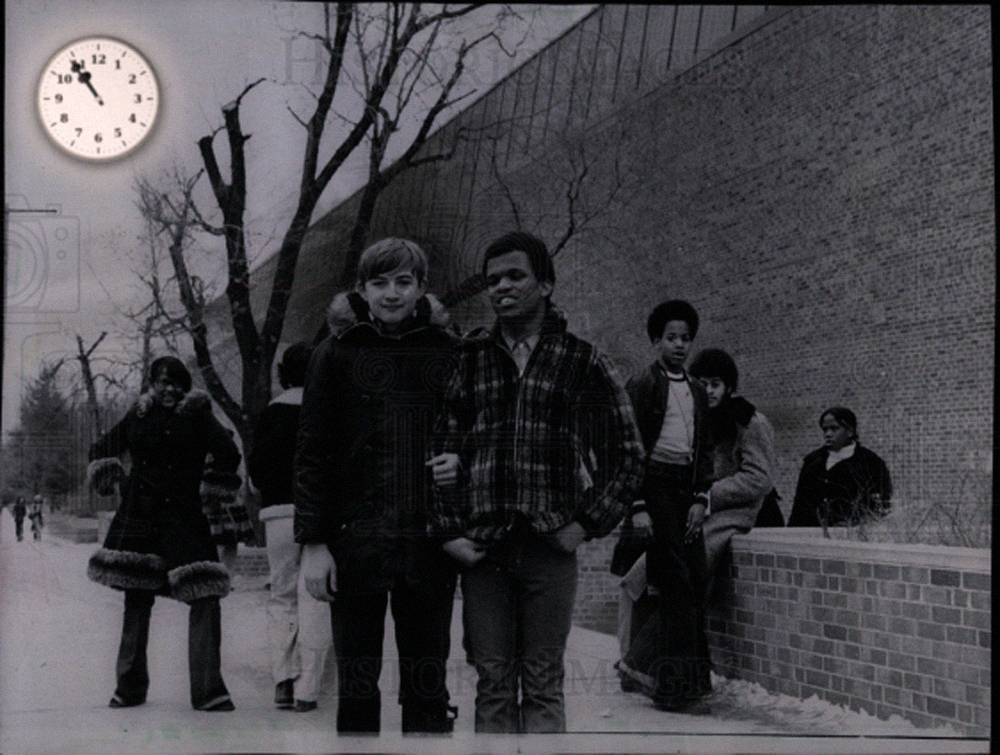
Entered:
10 h 54 min
